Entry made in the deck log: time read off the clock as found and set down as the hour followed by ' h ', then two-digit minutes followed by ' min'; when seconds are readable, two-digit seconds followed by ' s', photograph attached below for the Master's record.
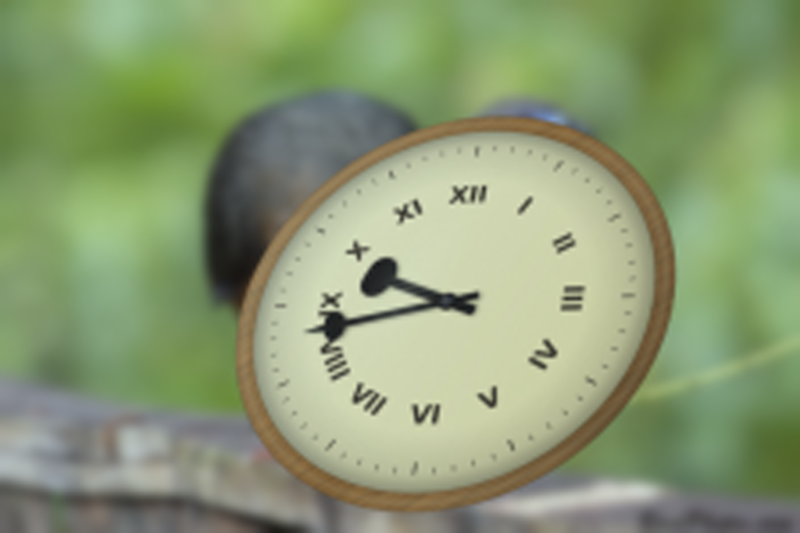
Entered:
9 h 43 min
